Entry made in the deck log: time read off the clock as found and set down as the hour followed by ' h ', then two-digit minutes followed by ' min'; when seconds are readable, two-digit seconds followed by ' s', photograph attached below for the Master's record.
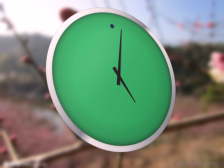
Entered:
5 h 02 min
